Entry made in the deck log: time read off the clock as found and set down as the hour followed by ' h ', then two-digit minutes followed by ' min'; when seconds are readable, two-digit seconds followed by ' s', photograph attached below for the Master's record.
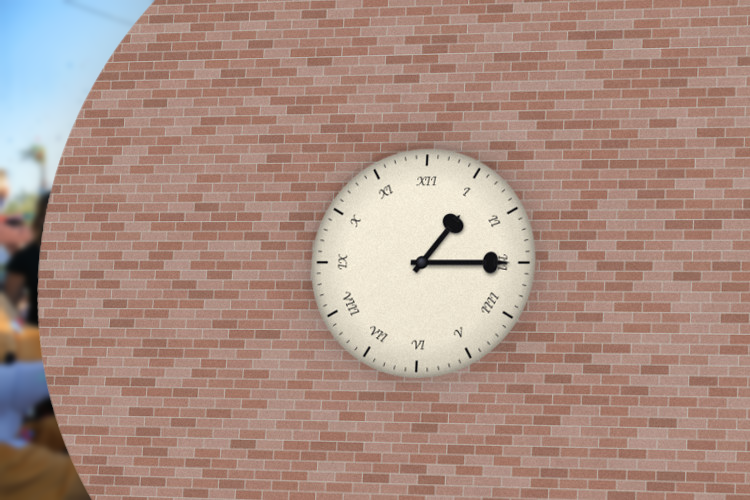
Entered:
1 h 15 min
